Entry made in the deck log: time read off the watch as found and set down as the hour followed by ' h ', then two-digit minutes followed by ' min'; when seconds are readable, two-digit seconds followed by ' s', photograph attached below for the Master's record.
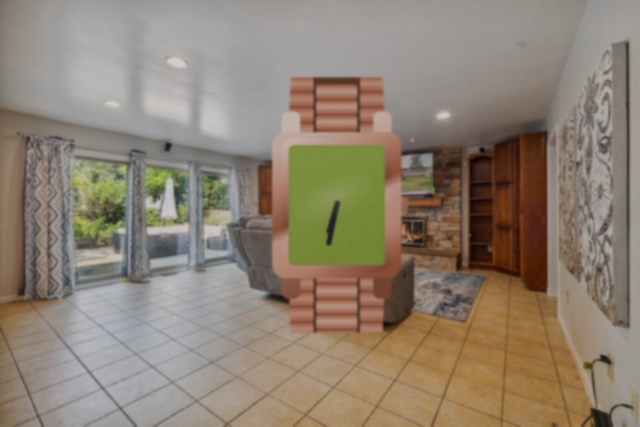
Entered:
6 h 32 min
